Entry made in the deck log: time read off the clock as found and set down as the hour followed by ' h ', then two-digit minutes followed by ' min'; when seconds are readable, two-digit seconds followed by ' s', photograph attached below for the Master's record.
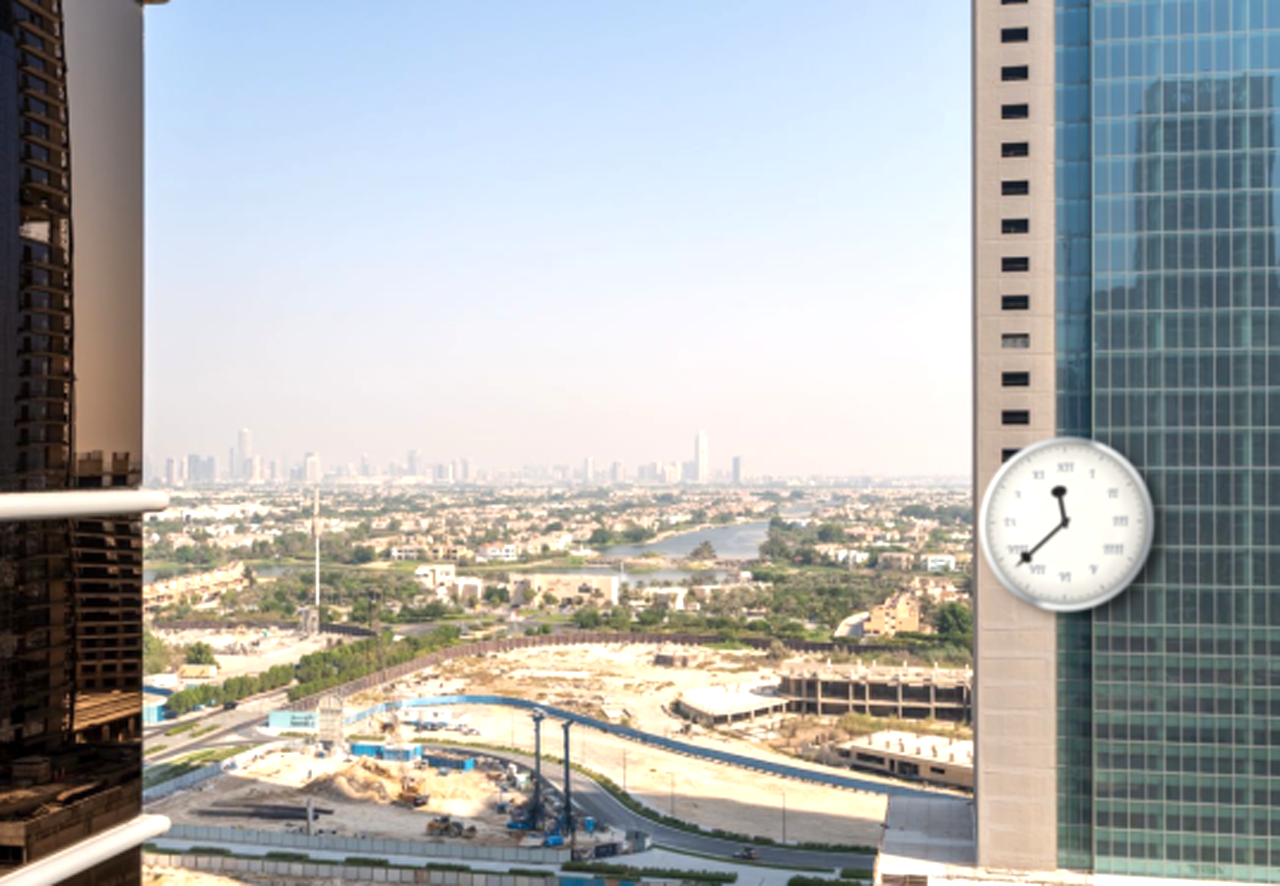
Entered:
11 h 38 min
